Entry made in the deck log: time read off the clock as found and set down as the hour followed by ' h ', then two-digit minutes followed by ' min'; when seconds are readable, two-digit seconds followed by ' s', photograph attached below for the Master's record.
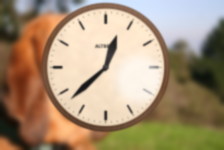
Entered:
12 h 38 min
